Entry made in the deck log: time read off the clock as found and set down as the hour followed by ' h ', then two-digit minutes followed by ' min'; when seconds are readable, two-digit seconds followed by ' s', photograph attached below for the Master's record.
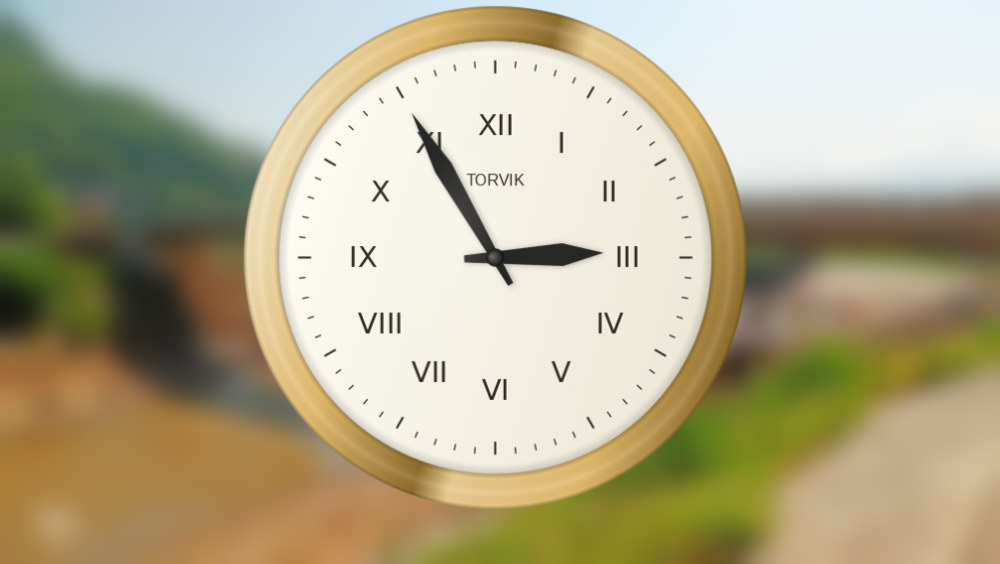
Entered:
2 h 55 min
